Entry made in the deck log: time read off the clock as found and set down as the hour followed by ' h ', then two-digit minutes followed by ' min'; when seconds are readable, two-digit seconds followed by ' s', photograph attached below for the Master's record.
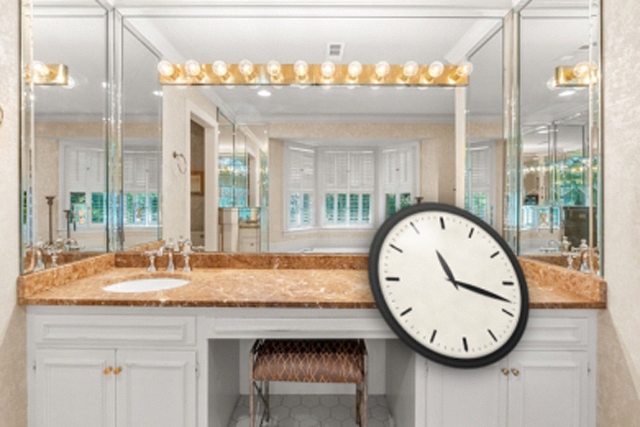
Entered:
11 h 18 min
